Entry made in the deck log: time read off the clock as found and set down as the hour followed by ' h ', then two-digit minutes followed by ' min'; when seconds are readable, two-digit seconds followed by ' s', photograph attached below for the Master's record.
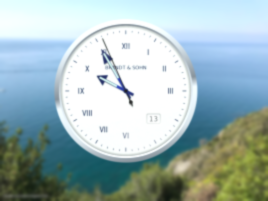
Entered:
9 h 54 min 56 s
